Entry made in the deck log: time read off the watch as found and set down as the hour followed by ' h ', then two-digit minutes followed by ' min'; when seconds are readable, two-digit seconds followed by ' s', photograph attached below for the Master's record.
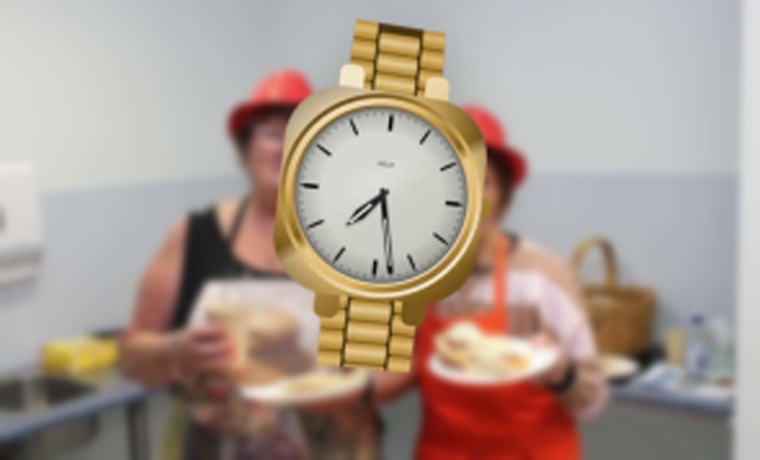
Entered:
7 h 28 min
